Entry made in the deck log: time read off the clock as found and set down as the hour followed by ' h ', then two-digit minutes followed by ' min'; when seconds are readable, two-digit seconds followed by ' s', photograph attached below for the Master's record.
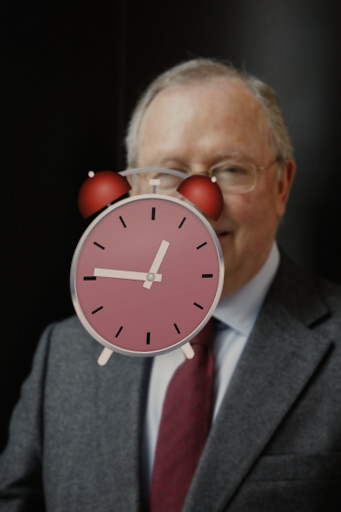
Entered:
12 h 46 min
